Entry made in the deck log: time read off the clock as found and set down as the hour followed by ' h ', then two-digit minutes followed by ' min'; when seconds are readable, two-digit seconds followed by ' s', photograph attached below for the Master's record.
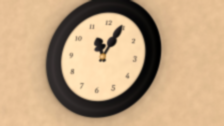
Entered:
11 h 04 min
